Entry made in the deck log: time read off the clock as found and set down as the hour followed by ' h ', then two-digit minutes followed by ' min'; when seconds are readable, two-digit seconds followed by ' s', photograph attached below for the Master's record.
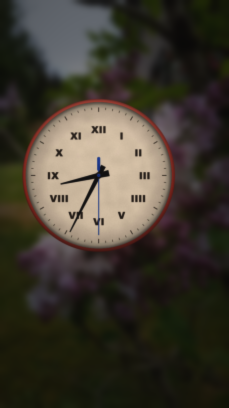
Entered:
8 h 34 min 30 s
